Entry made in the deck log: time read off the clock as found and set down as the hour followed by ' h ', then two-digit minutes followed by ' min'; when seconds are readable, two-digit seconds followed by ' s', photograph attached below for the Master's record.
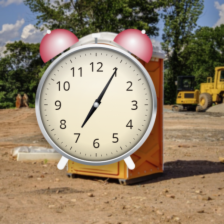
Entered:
7 h 05 min
